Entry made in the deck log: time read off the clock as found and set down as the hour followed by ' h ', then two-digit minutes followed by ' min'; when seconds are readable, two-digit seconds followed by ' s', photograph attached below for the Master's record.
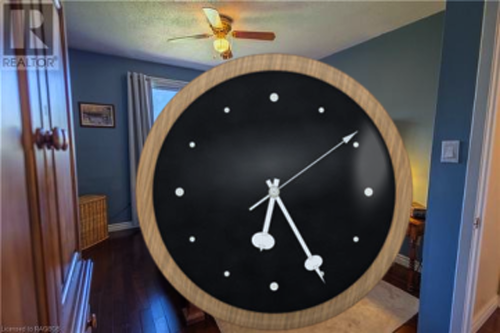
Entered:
6 h 25 min 09 s
